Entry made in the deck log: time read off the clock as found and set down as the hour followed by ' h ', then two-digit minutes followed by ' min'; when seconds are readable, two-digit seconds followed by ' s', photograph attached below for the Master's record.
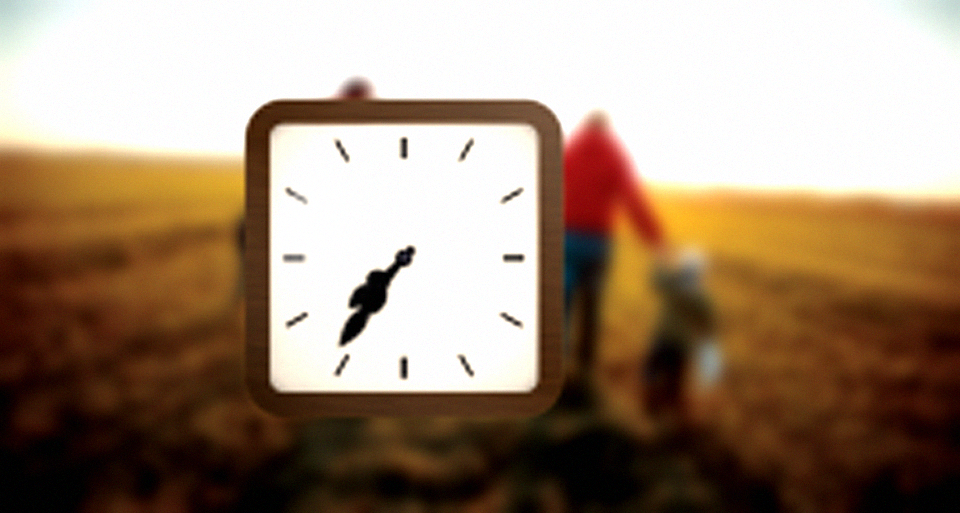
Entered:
7 h 36 min
